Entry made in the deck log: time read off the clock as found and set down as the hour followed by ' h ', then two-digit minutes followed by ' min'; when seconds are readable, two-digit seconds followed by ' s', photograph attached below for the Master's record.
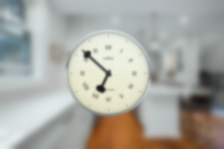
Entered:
6 h 52 min
